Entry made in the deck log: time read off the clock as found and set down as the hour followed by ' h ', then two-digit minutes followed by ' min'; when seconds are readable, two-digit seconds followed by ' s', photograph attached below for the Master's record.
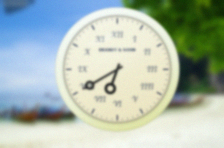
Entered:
6 h 40 min
